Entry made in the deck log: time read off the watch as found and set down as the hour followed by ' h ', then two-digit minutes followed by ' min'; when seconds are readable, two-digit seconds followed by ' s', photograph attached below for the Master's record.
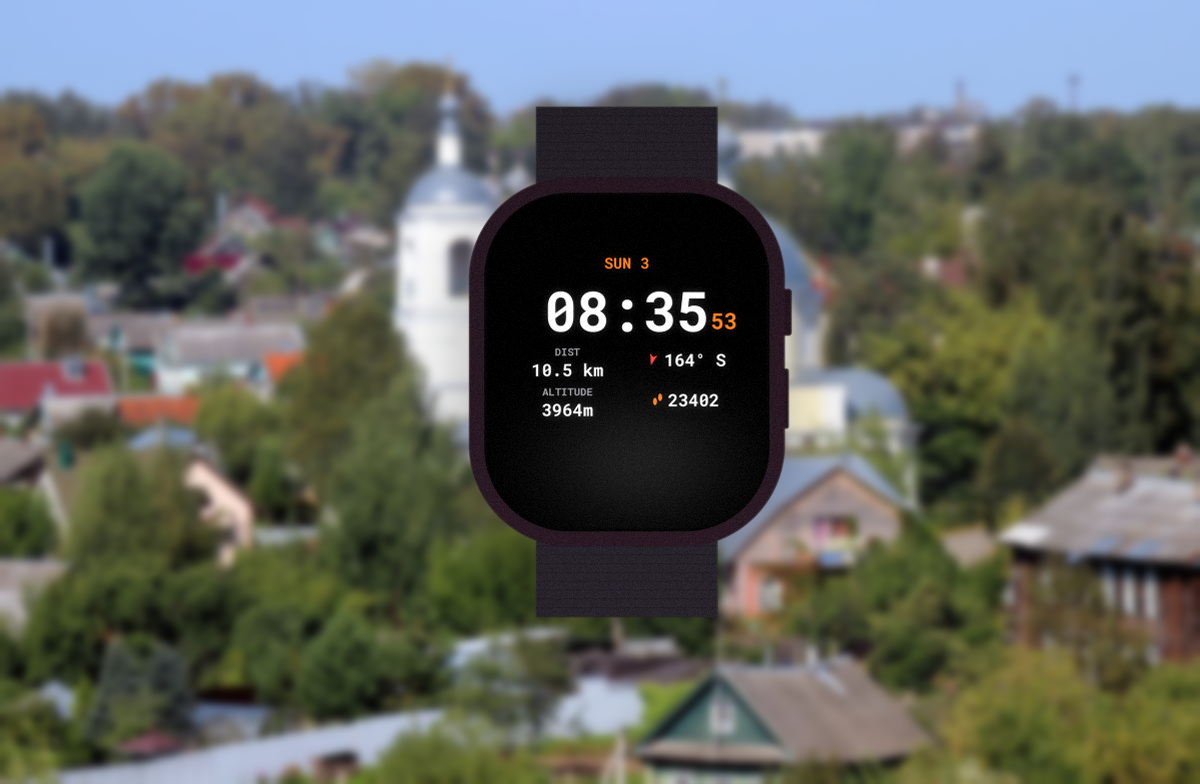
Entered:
8 h 35 min 53 s
